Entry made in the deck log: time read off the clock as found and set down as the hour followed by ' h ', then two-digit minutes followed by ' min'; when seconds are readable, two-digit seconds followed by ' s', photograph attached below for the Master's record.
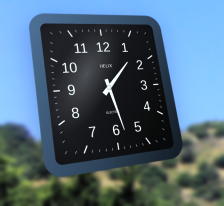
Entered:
1 h 28 min
